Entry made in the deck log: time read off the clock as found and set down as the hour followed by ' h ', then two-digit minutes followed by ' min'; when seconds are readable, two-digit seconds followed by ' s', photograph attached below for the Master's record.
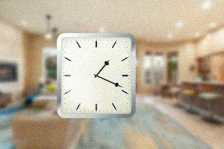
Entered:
1 h 19 min
